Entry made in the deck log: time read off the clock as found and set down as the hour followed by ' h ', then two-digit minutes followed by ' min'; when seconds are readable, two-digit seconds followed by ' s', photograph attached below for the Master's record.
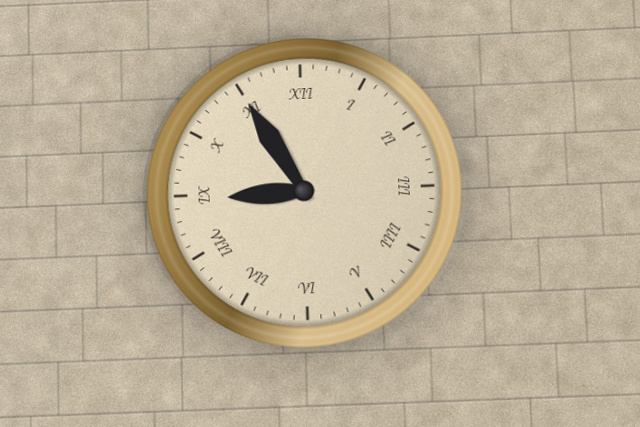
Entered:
8 h 55 min
